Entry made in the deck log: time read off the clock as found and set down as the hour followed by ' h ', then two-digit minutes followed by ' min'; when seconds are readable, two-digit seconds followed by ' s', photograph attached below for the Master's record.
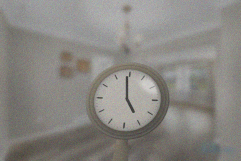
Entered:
4 h 59 min
